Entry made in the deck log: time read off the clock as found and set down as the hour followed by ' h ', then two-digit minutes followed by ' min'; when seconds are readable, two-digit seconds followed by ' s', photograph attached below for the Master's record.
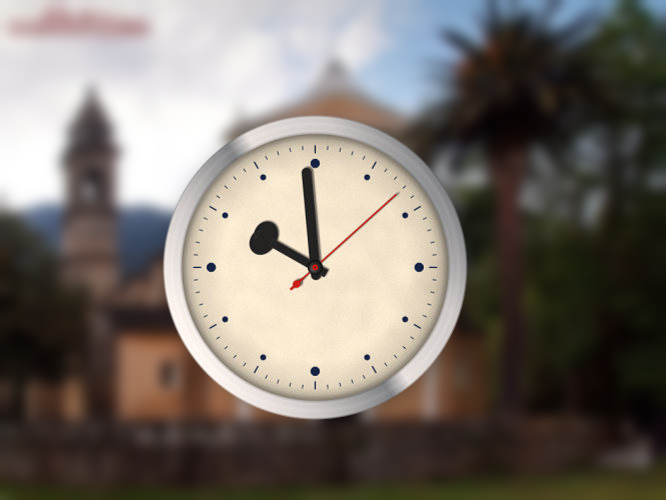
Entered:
9 h 59 min 08 s
